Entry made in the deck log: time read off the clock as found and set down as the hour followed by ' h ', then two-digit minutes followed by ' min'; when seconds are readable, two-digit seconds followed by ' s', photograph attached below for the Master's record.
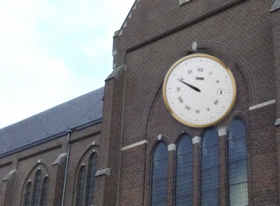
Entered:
9 h 49 min
